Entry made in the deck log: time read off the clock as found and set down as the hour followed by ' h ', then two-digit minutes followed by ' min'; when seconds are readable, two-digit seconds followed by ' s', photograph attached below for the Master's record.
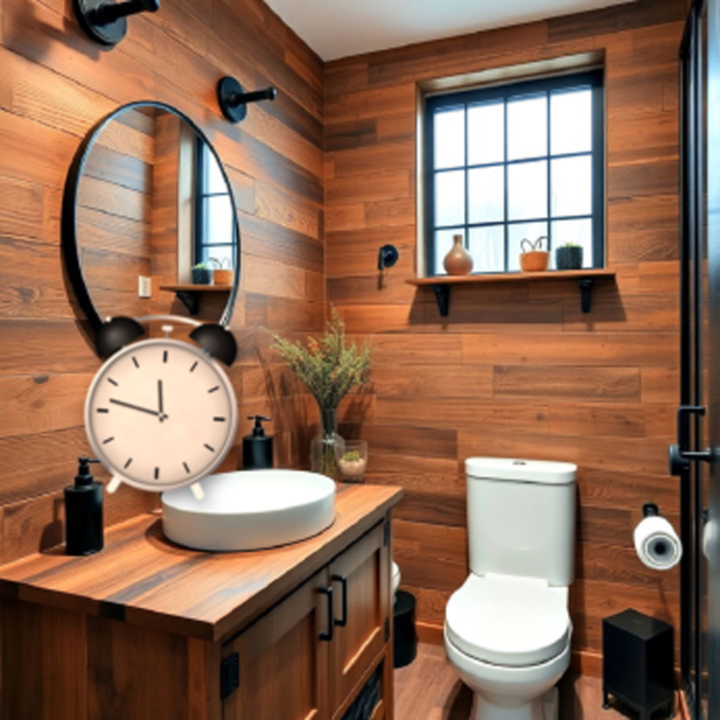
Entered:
11 h 47 min
